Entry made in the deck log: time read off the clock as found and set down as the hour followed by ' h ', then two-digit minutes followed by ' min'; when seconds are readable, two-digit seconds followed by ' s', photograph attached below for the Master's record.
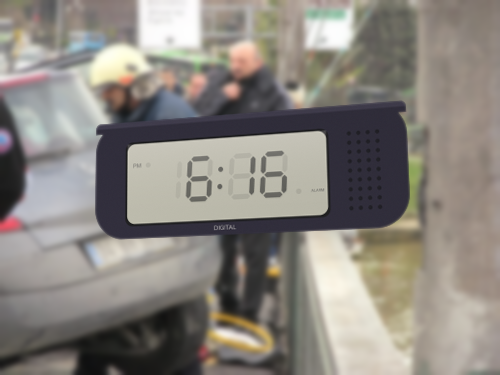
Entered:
6 h 16 min
